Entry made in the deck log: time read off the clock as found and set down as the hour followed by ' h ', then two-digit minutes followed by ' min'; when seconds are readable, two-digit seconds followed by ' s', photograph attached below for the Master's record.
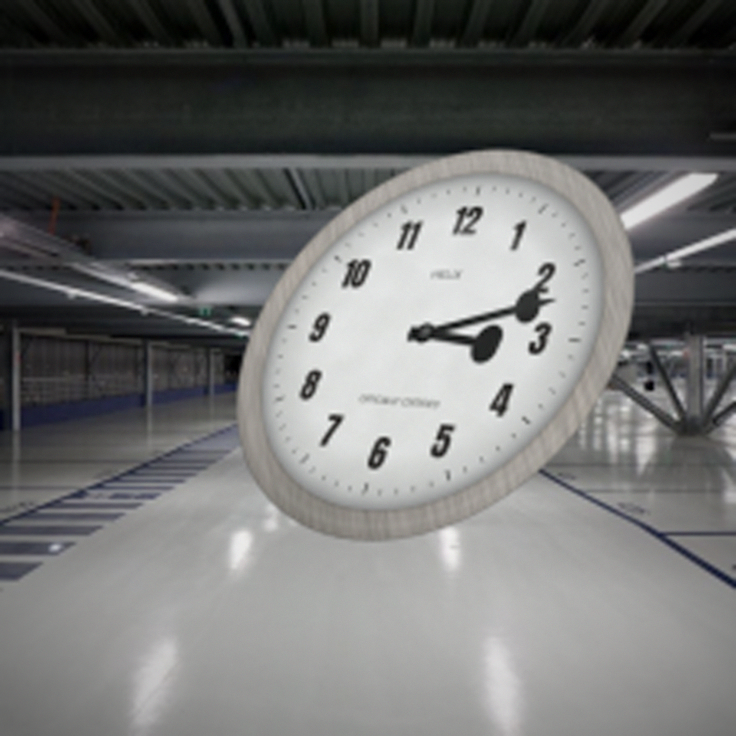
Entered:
3 h 12 min
